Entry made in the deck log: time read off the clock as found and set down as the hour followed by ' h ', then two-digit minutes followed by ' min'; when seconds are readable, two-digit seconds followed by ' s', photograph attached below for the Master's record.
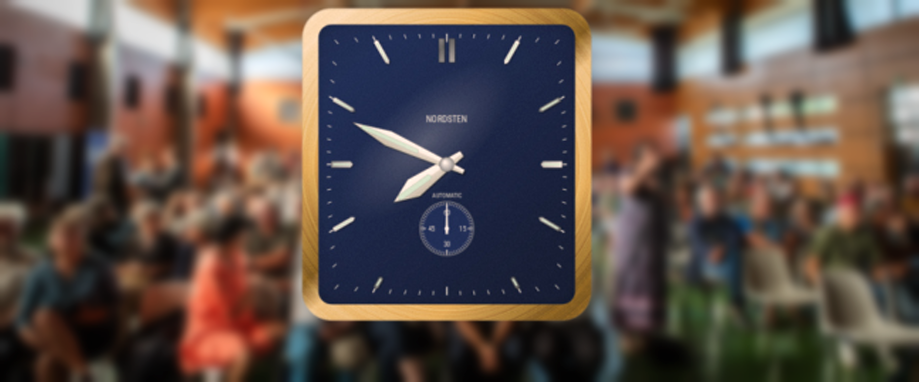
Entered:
7 h 49 min
